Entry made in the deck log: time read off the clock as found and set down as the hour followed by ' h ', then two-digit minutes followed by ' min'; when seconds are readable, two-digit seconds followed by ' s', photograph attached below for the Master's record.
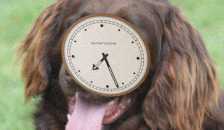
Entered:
7 h 27 min
